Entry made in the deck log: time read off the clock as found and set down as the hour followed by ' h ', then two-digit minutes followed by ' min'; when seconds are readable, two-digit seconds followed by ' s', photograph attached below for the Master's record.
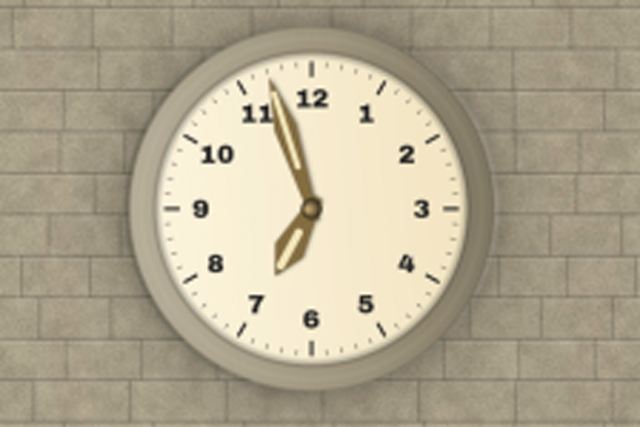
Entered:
6 h 57 min
